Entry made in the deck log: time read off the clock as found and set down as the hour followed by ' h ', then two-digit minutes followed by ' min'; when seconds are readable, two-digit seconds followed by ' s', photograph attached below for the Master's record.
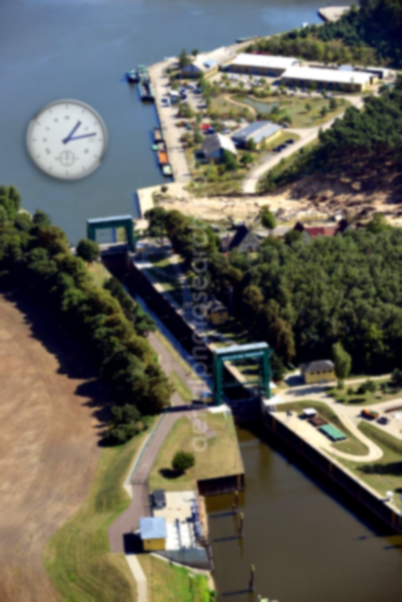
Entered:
1 h 13 min
